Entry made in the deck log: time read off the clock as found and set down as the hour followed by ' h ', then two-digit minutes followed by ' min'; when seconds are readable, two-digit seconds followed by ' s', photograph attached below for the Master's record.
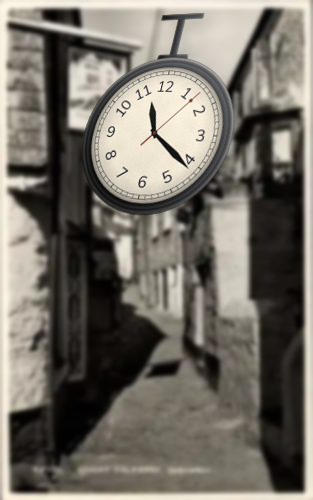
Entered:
11 h 21 min 07 s
